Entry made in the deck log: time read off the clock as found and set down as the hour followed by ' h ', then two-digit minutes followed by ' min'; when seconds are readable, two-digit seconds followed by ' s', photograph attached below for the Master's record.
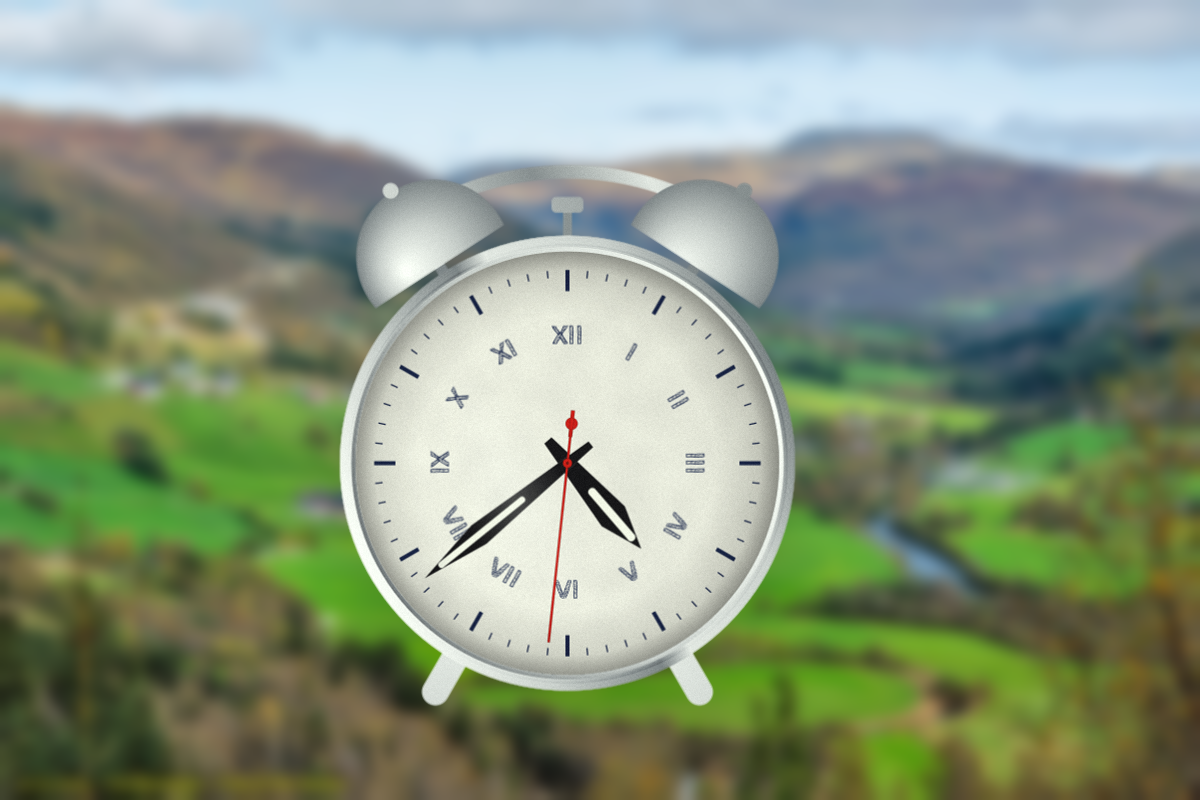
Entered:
4 h 38 min 31 s
